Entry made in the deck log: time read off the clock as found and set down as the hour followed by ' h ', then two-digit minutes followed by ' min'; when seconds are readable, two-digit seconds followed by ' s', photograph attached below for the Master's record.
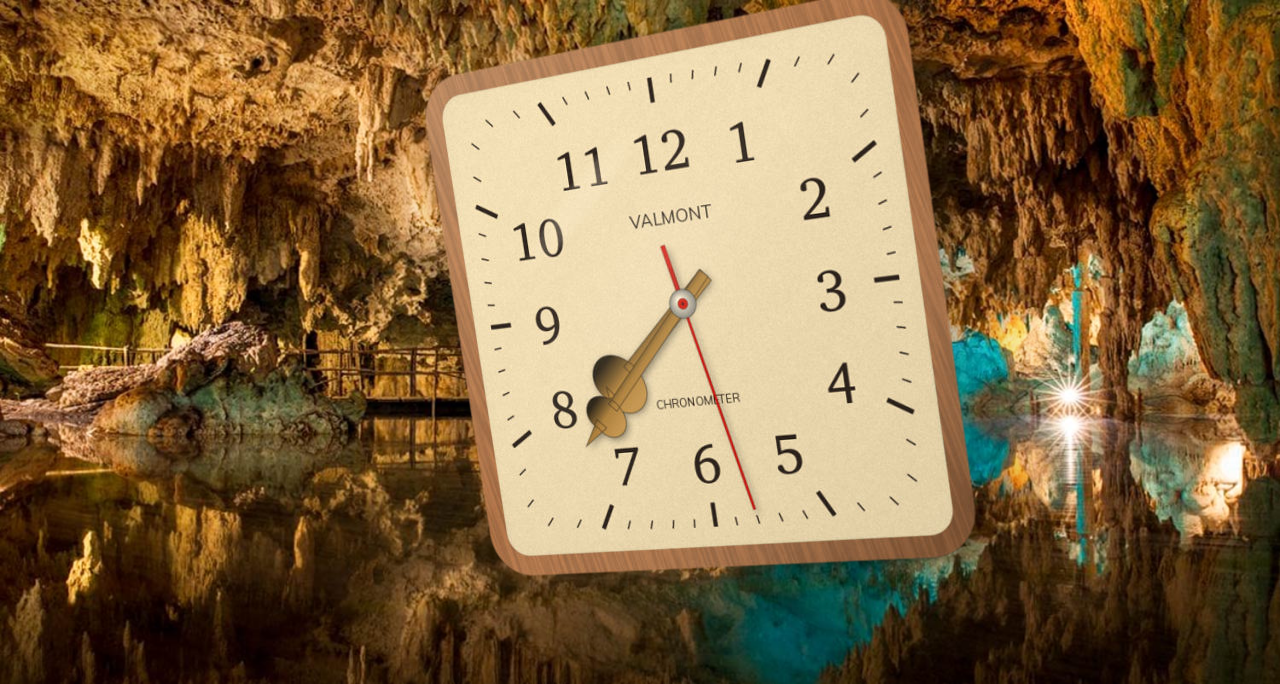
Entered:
7 h 37 min 28 s
